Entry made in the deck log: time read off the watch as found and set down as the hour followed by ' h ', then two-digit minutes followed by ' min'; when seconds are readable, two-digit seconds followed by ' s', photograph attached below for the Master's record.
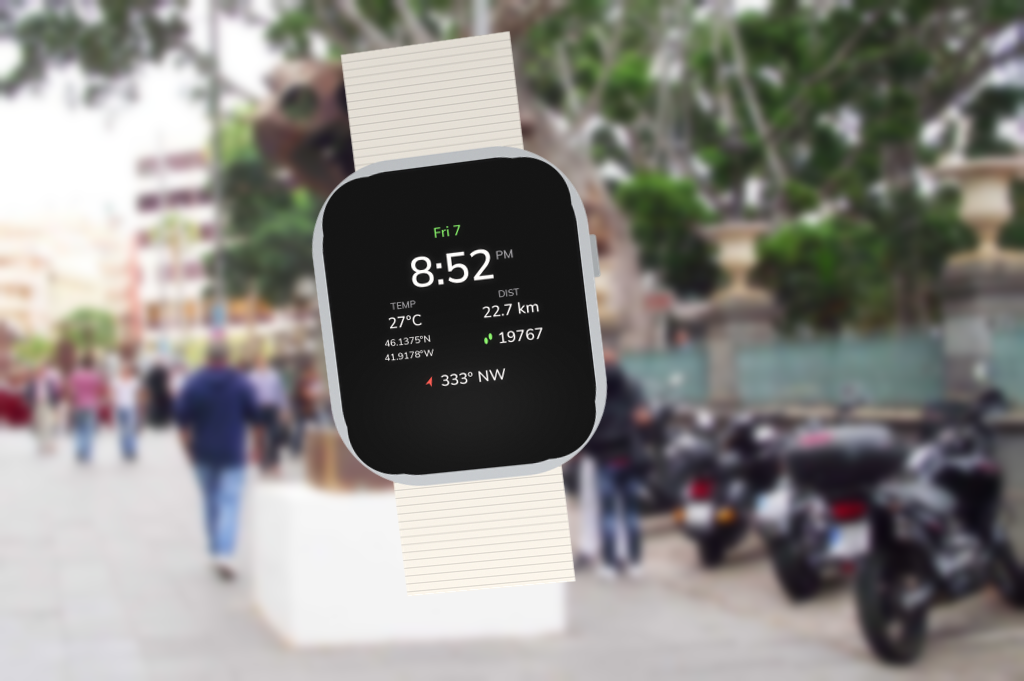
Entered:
8 h 52 min
